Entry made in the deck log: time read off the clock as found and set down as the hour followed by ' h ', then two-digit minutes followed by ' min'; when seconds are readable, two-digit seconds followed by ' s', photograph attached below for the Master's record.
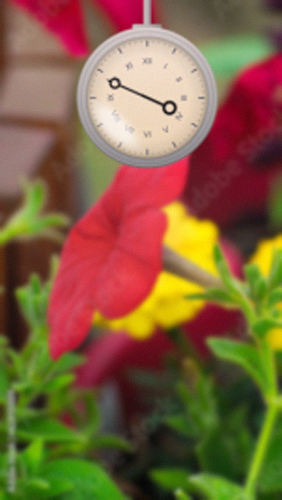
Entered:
3 h 49 min
